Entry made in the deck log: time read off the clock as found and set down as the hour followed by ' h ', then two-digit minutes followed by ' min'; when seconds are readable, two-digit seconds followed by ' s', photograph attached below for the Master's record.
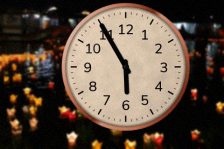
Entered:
5 h 55 min
